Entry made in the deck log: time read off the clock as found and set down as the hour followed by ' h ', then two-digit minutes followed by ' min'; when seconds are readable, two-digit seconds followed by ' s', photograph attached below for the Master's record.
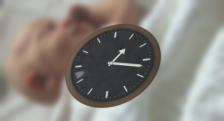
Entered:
1 h 17 min
